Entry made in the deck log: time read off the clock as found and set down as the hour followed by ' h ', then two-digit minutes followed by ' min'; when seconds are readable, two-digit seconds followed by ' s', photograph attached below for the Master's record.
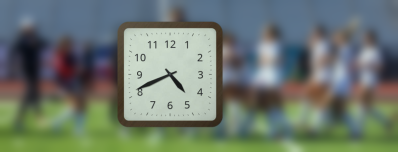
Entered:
4 h 41 min
